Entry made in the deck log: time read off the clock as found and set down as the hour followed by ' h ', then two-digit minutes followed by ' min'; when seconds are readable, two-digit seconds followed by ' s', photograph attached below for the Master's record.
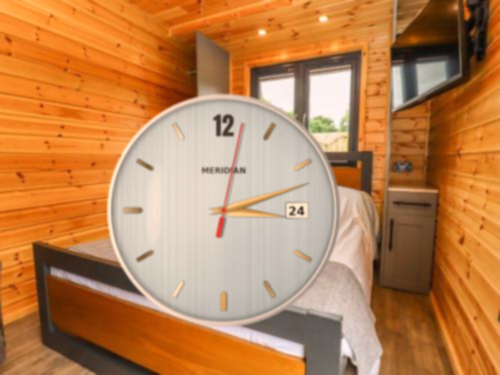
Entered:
3 h 12 min 02 s
